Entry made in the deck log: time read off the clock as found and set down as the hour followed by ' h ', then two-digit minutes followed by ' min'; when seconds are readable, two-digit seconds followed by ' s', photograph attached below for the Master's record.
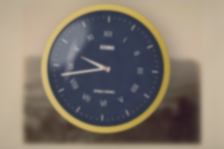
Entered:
9 h 43 min
